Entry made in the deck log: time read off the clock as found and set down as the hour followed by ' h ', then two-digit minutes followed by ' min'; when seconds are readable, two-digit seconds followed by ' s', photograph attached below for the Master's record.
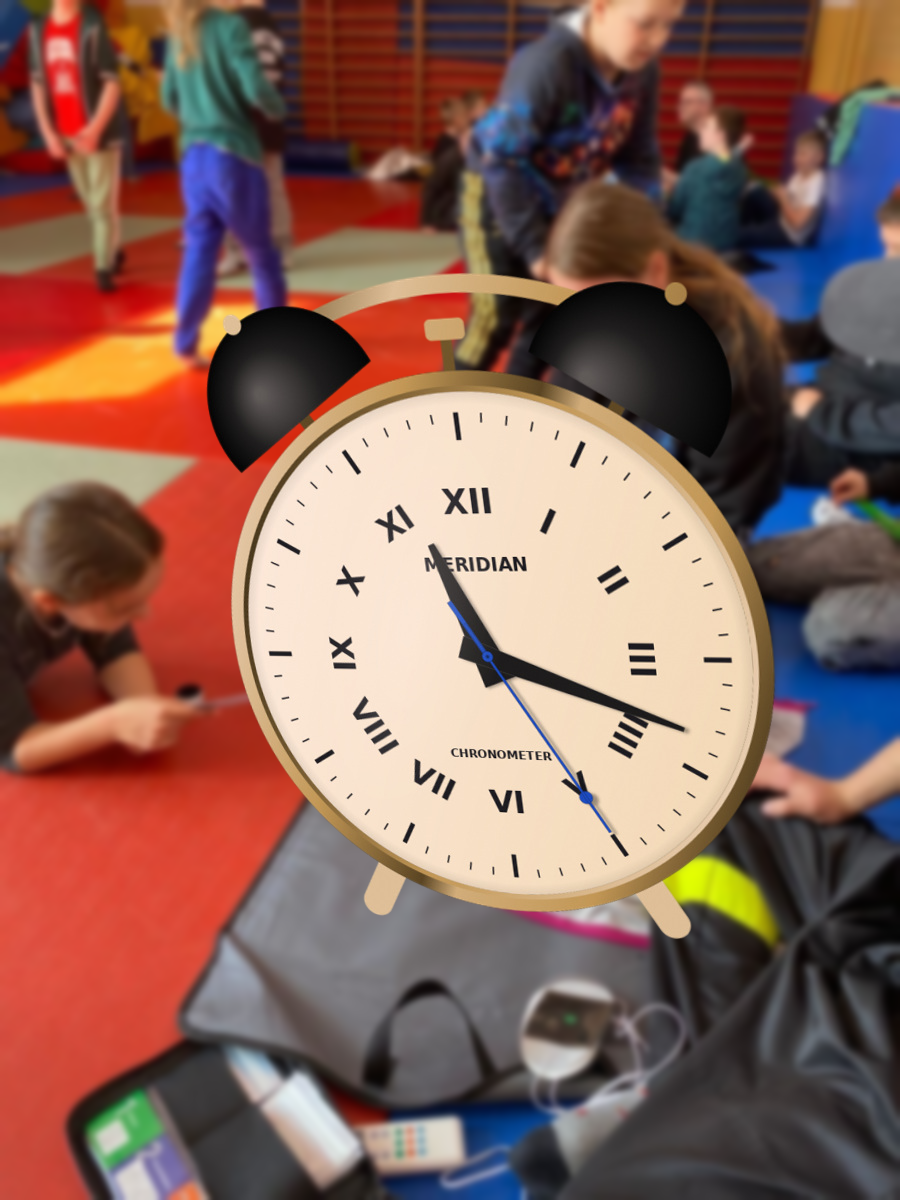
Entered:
11 h 18 min 25 s
